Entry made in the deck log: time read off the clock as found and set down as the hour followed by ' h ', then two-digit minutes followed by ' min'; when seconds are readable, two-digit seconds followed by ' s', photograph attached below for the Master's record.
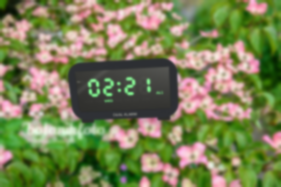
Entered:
2 h 21 min
